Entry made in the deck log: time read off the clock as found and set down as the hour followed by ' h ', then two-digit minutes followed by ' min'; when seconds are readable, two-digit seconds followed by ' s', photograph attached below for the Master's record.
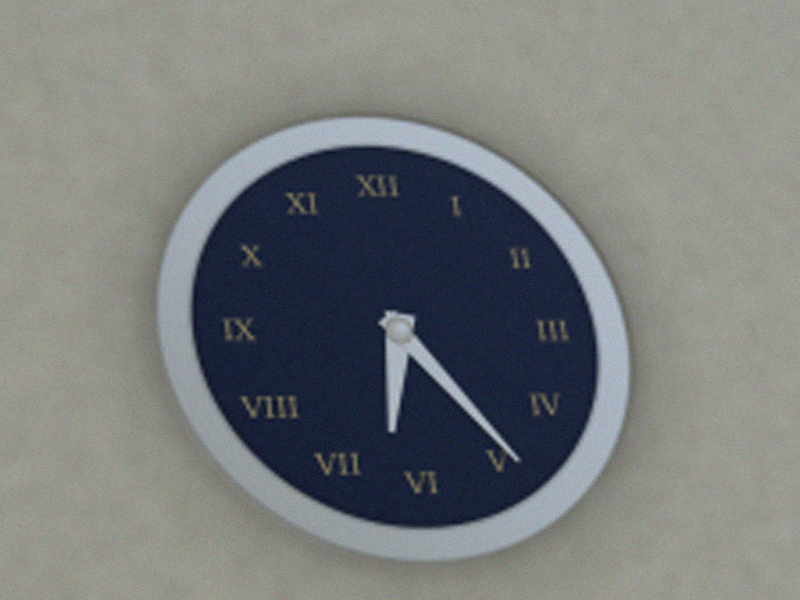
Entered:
6 h 24 min
